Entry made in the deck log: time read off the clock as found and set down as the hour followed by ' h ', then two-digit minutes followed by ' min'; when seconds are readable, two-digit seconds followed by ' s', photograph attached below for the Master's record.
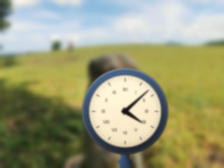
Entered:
4 h 08 min
